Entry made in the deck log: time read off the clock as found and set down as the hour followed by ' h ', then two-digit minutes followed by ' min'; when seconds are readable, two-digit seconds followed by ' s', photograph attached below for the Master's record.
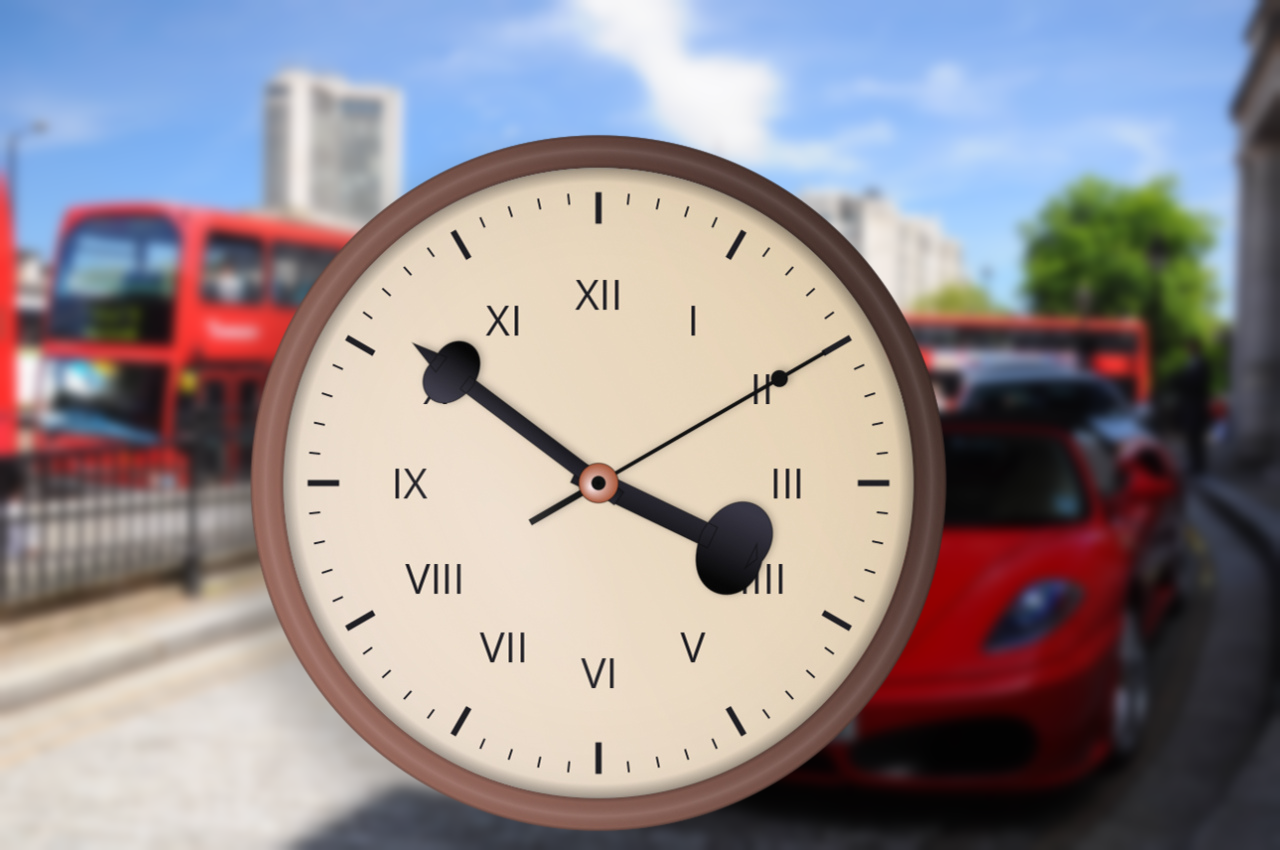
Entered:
3 h 51 min 10 s
